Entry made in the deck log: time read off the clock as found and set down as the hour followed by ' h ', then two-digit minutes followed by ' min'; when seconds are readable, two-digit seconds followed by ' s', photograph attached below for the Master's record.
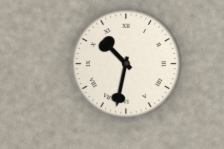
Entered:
10 h 32 min
